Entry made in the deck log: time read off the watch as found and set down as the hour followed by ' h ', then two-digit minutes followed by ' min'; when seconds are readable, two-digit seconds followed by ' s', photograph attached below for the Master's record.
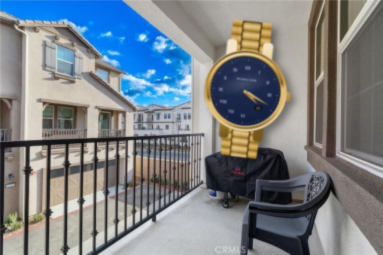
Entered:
4 h 19 min
